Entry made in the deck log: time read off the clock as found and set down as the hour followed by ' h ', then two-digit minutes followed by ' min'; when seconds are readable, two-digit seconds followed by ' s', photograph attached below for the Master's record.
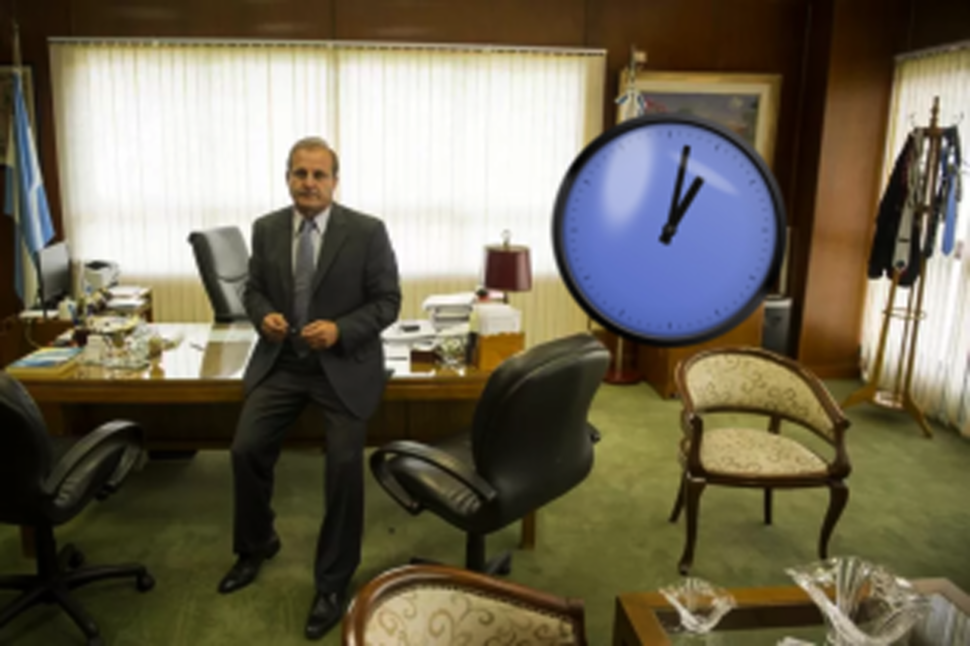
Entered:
1 h 02 min
